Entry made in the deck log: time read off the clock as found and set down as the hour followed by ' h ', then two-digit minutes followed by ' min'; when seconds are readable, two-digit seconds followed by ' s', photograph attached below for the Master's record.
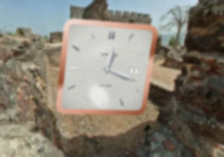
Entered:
12 h 18 min
